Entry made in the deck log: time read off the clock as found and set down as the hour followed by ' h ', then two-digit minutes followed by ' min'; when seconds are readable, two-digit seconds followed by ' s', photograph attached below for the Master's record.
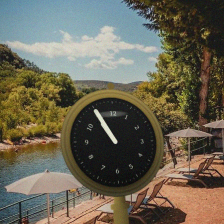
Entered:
10 h 55 min
